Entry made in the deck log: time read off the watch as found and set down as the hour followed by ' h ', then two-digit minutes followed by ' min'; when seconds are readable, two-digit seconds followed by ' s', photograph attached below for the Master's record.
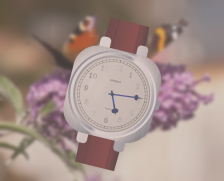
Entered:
5 h 14 min
